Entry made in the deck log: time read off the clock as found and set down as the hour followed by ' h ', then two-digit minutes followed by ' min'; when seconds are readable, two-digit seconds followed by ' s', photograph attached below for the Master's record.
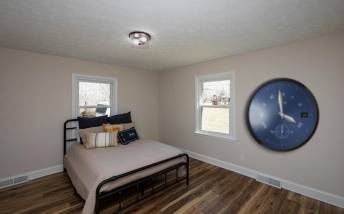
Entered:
3 h 59 min
